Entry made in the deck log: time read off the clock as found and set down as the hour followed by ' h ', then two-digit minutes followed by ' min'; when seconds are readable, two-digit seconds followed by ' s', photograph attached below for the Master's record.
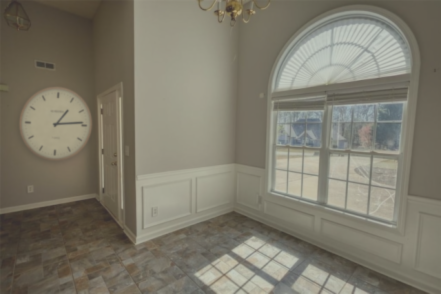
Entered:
1 h 14 min
